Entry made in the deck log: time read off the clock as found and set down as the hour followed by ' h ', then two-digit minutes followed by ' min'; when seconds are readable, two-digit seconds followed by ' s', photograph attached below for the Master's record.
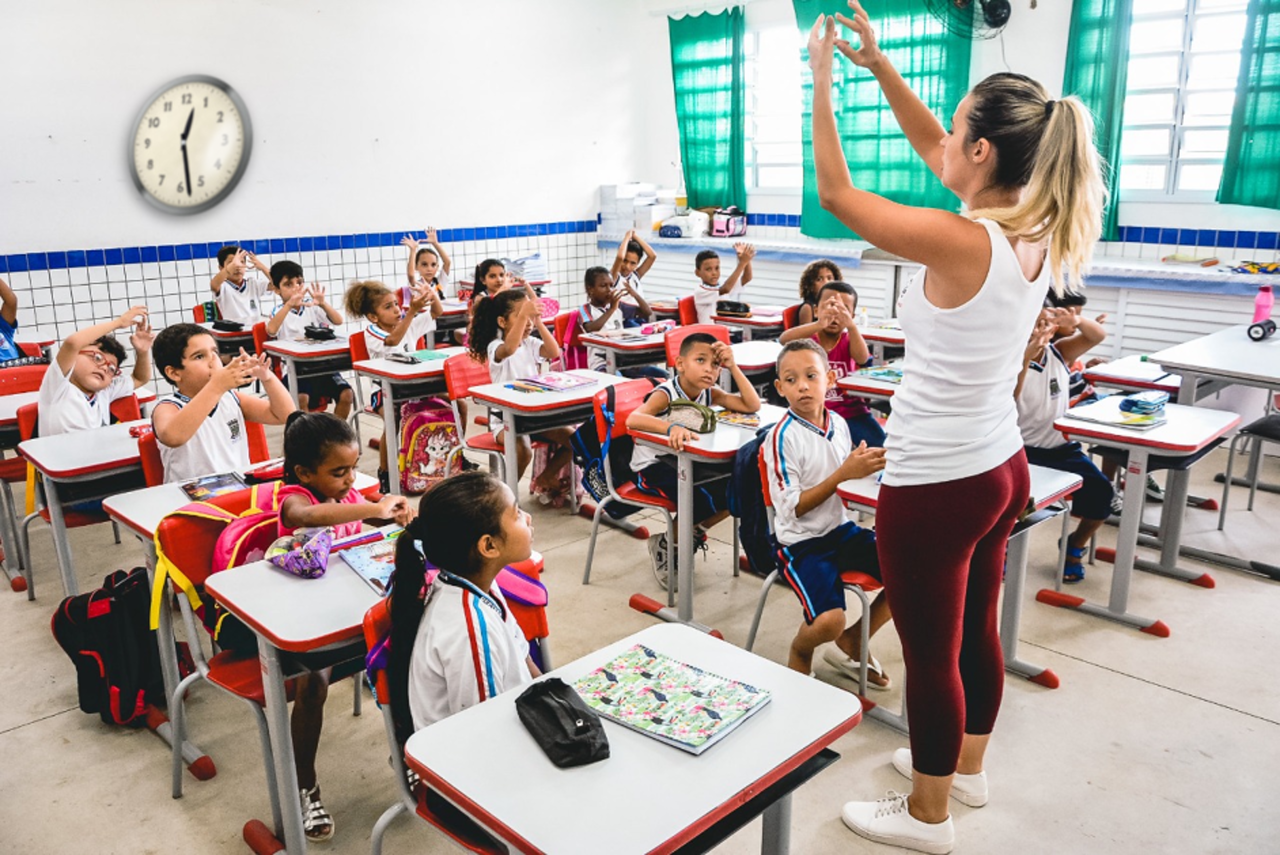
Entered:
12 h 28 min
